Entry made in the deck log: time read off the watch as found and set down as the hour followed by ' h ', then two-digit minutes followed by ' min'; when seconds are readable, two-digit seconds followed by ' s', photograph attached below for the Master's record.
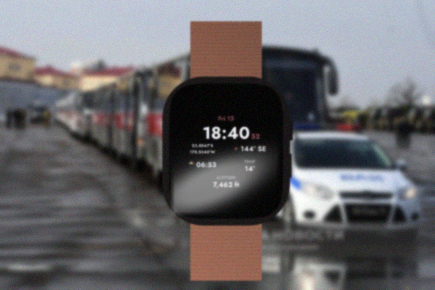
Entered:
18 h 40 min
